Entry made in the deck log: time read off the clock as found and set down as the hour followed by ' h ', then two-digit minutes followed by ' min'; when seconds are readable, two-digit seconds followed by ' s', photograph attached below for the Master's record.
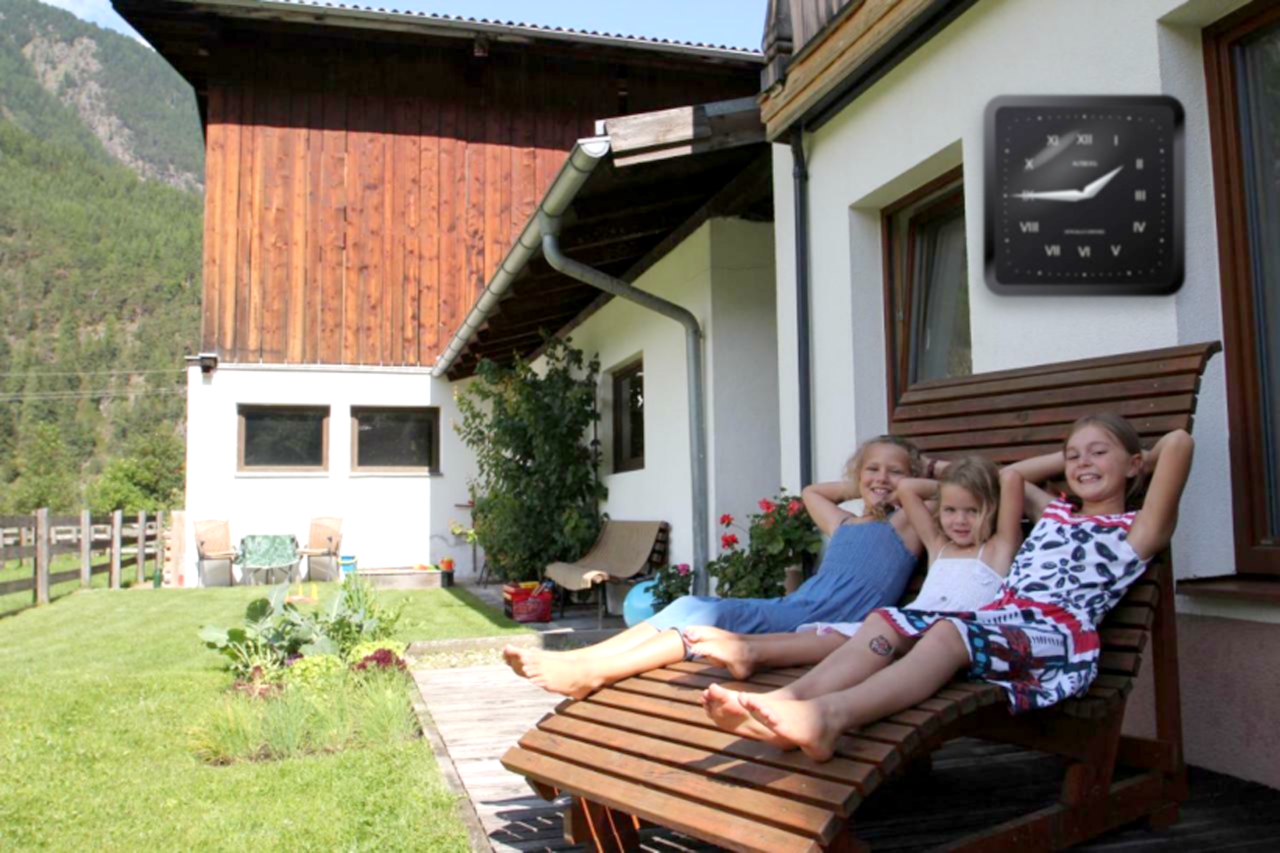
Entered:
1 h 45 min
